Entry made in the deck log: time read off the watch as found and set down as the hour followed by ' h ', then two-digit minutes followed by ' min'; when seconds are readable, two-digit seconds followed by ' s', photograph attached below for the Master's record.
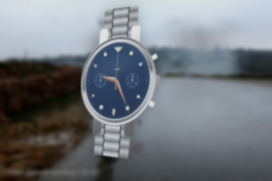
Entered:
9 h 25 min
